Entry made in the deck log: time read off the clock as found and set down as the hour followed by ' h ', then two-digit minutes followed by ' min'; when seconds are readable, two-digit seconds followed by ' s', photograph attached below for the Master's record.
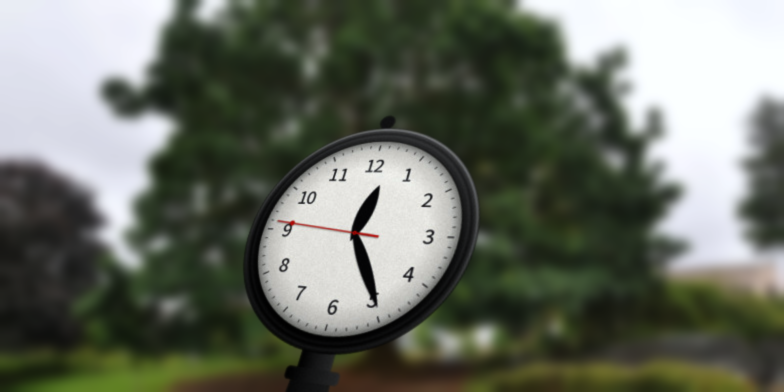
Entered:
12 h 24 min 46 s
